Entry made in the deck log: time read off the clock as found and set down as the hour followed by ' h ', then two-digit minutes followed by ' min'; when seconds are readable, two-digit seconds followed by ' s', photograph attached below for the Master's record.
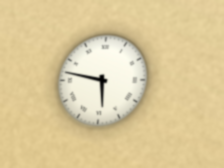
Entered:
5 h 47 min
